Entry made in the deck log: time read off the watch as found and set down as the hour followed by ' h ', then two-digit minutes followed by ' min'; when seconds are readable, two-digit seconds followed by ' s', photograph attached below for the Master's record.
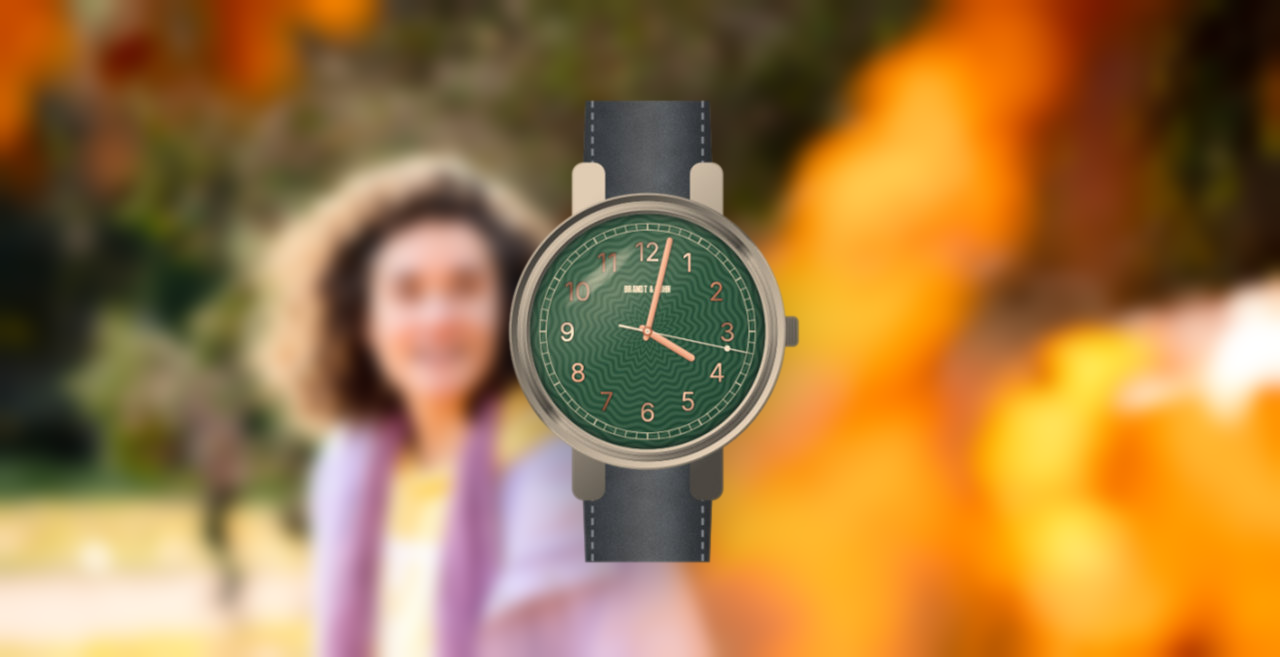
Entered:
4 h 02 min 17 s
